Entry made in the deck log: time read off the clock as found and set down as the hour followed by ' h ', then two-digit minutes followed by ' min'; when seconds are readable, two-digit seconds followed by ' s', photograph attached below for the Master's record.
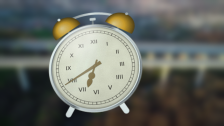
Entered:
6 h 40 min
